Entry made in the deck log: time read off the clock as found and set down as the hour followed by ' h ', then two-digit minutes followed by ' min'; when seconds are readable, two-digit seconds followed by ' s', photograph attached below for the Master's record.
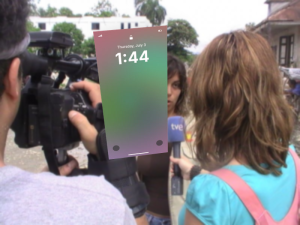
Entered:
1 h 44 min
